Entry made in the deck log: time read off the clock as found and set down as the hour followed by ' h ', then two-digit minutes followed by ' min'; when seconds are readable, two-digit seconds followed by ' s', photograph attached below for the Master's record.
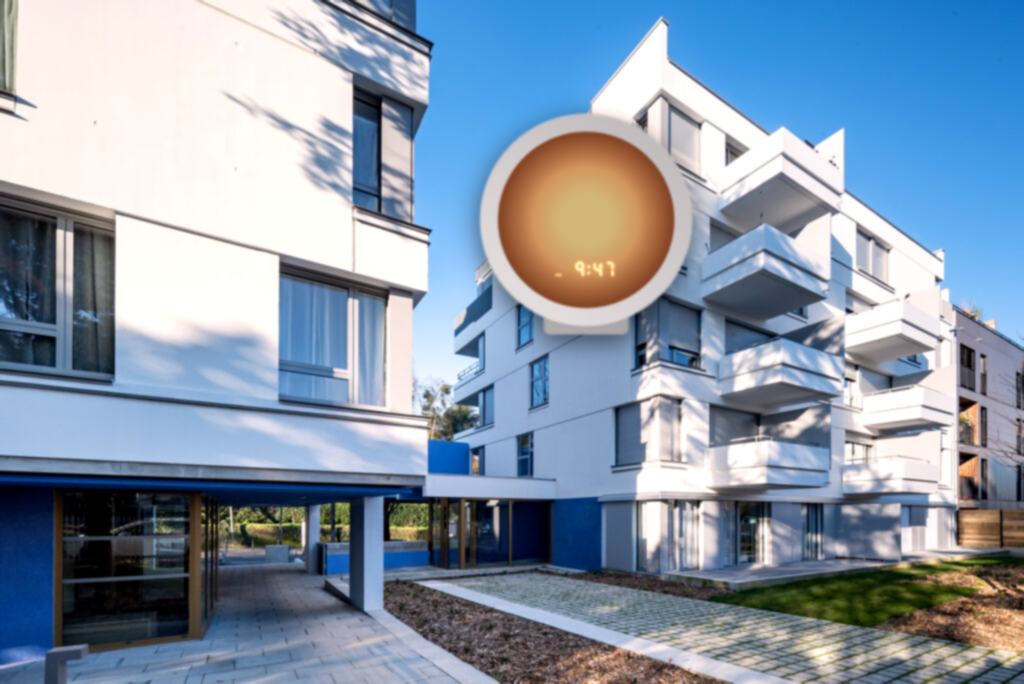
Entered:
9 h 47 min
